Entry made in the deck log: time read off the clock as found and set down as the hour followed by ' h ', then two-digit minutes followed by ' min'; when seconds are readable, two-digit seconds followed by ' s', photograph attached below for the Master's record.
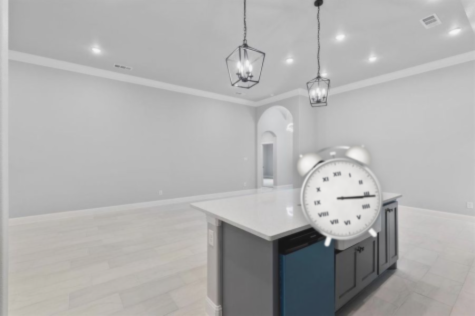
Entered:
3 h 16 min
